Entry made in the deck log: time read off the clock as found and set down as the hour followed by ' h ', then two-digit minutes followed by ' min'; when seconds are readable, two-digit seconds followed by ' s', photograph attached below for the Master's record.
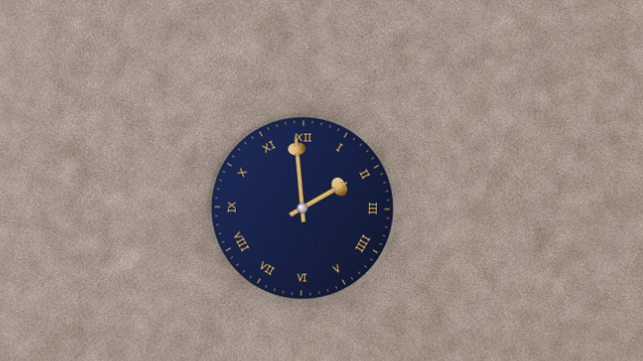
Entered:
1 h 59 min
